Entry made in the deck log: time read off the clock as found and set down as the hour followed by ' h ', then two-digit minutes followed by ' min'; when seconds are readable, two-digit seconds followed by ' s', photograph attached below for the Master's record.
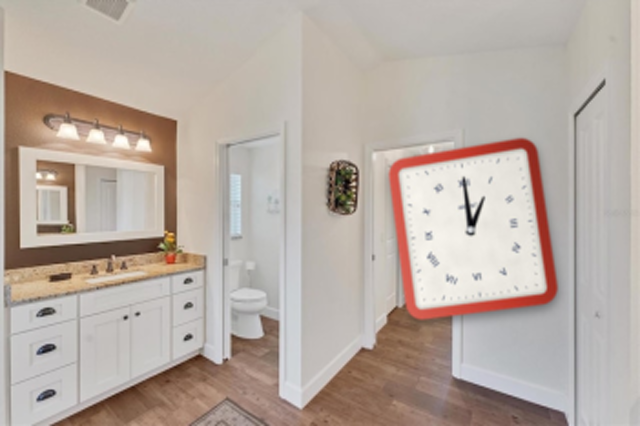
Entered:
1 h 00 min
